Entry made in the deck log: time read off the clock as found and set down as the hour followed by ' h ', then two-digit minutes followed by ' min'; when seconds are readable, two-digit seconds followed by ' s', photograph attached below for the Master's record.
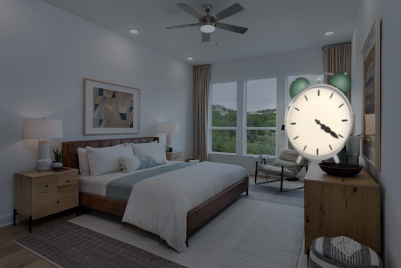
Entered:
4 h 21 min
